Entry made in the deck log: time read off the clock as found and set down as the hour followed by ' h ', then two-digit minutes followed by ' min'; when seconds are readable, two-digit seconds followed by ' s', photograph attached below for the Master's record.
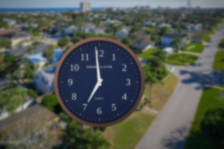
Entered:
6 h 59 min
